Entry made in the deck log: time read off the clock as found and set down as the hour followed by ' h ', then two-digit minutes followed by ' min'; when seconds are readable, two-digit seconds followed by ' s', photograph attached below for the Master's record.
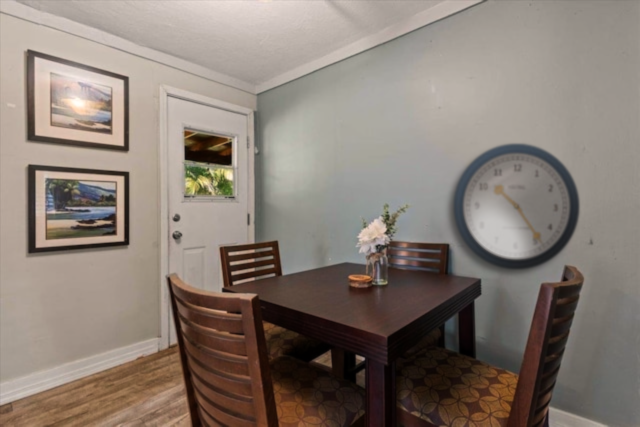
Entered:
10 h 24 min
